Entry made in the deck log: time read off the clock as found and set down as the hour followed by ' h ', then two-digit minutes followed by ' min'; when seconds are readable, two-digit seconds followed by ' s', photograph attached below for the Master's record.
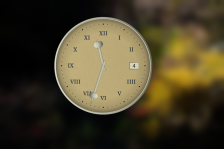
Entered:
11 h 33 min
